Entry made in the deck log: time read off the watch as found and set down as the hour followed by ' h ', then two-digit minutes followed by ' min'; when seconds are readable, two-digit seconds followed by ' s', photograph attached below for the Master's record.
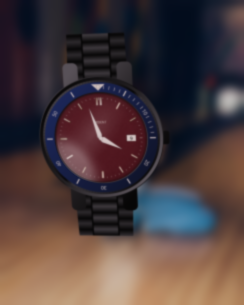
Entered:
3 h 57 min
